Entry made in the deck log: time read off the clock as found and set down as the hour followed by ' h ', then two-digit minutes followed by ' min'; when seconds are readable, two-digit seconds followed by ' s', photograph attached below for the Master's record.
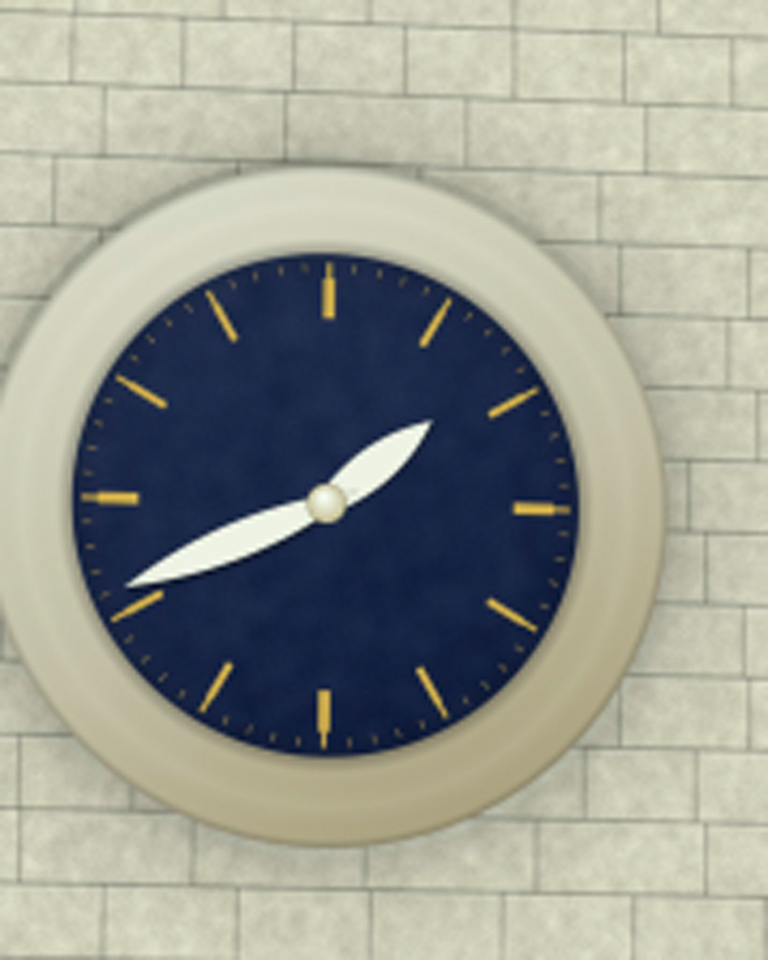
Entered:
1 h 41 min
